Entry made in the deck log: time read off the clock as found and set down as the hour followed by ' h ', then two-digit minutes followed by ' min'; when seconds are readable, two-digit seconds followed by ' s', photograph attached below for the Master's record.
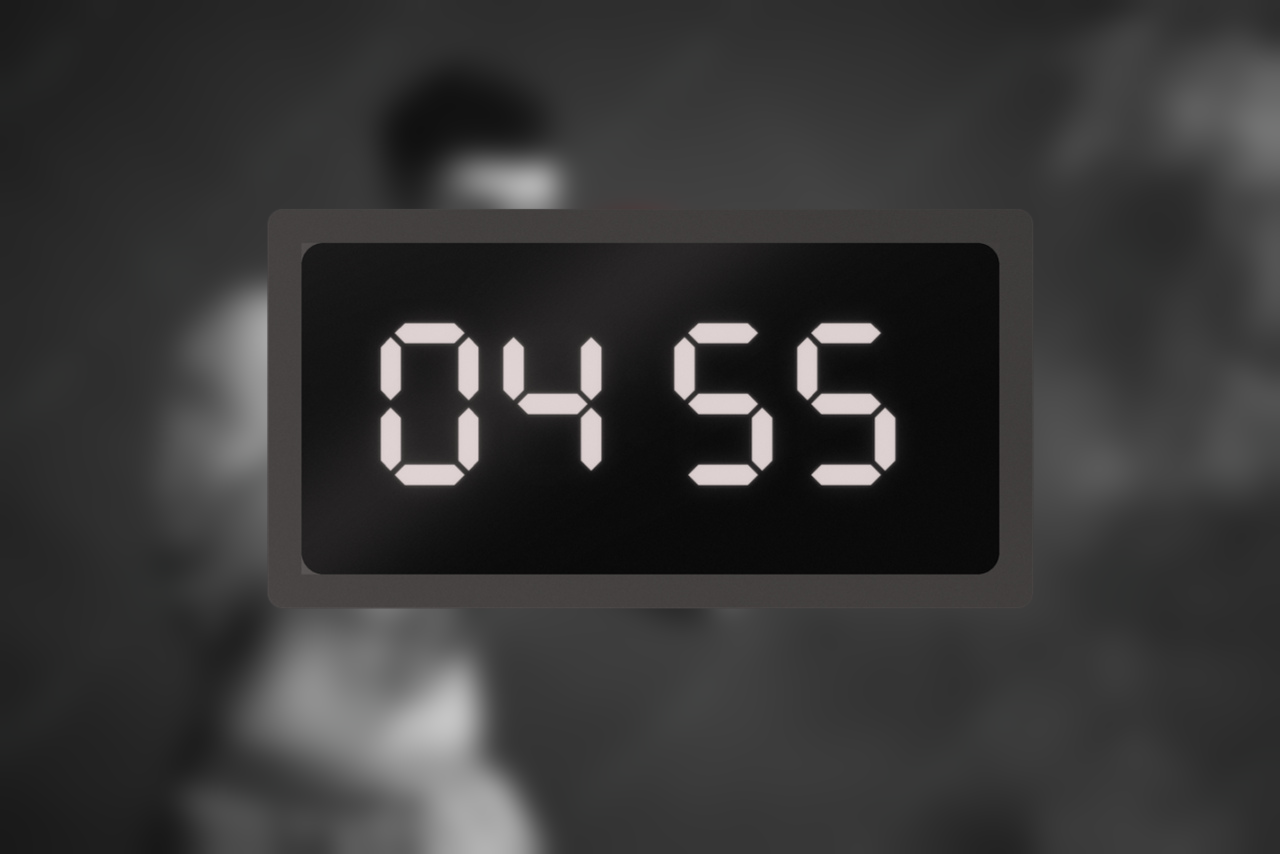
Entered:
4 h 55 min
